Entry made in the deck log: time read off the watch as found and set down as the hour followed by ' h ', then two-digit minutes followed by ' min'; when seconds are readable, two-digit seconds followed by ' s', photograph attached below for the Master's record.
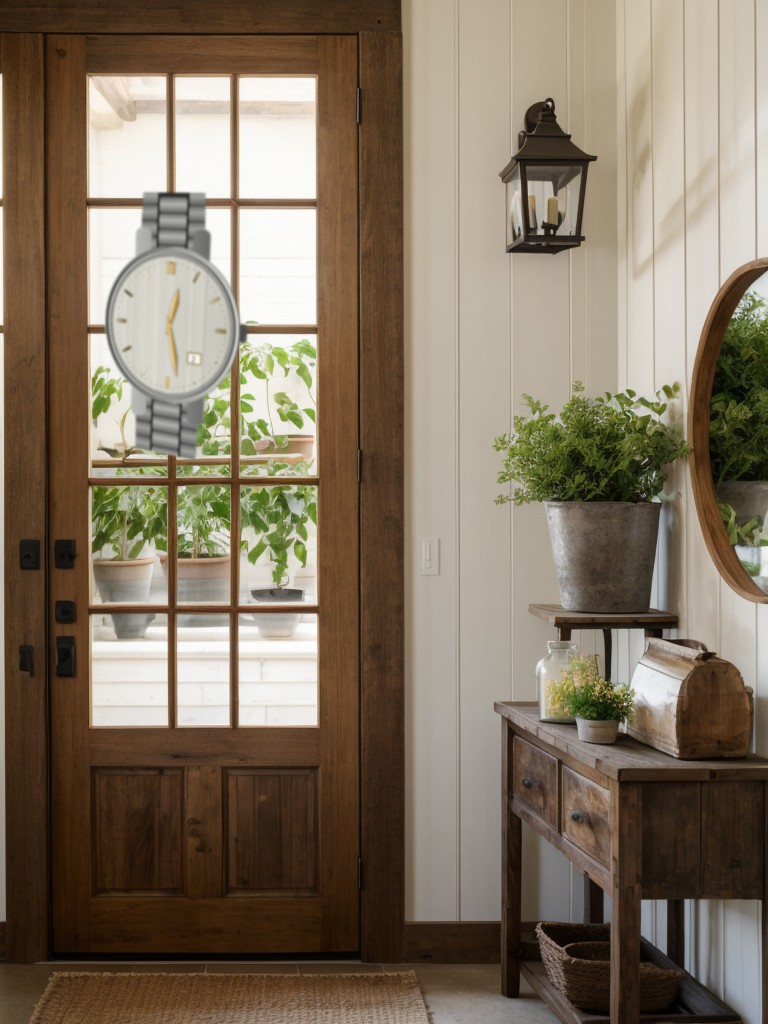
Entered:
12 h 28 min
